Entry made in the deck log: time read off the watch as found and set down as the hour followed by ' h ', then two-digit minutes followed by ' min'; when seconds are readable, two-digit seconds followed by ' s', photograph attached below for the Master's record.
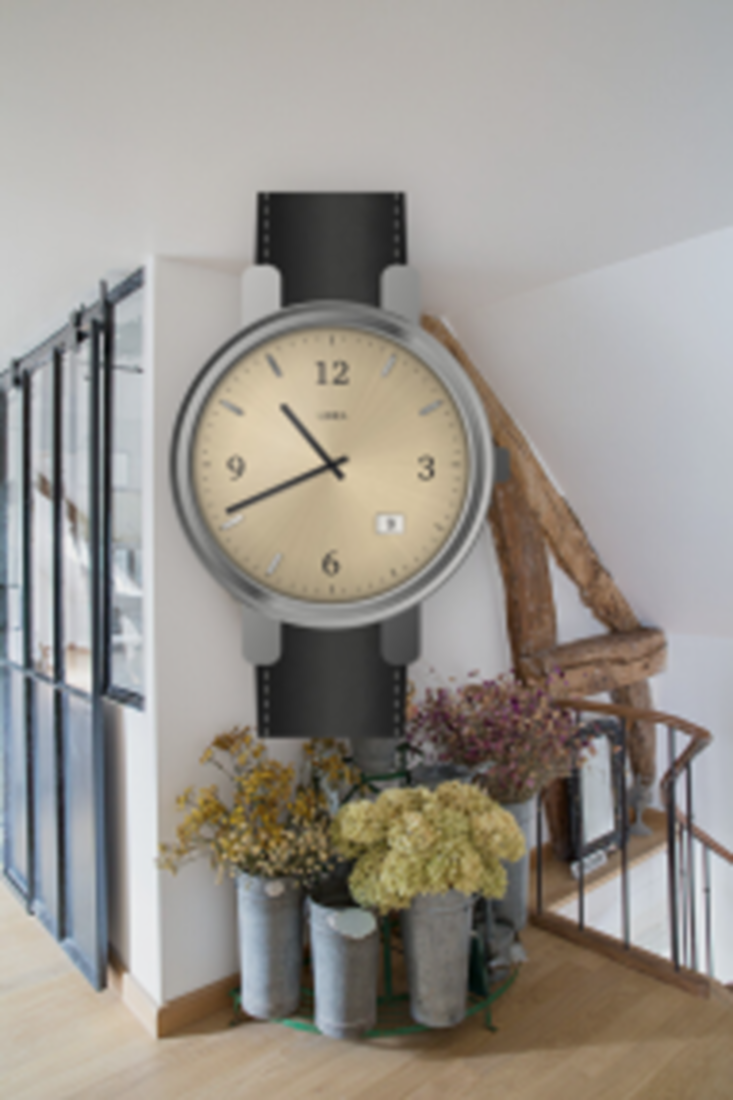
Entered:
10 h 41 min
